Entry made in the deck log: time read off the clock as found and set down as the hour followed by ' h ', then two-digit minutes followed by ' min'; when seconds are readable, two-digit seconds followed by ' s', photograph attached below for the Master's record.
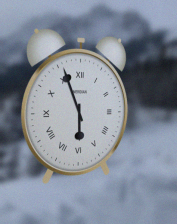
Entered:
5 h 56 min
